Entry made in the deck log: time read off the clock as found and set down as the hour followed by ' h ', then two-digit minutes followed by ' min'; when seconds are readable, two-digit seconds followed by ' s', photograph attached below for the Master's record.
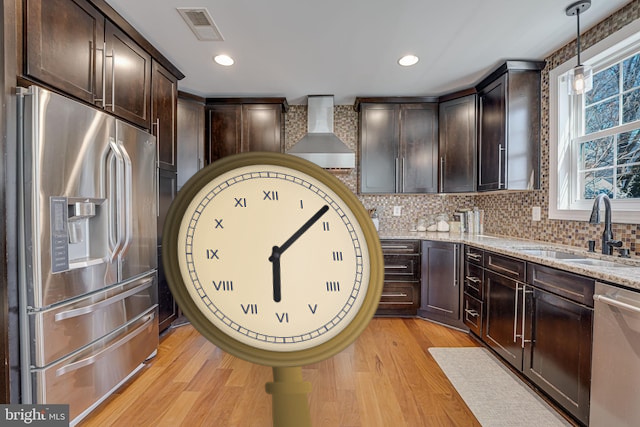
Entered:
6 h 08 min
